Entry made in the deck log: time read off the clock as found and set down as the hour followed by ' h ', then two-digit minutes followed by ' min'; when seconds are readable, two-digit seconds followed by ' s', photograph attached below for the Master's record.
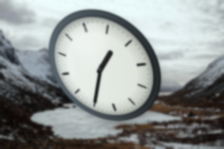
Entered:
1 h 35 min
